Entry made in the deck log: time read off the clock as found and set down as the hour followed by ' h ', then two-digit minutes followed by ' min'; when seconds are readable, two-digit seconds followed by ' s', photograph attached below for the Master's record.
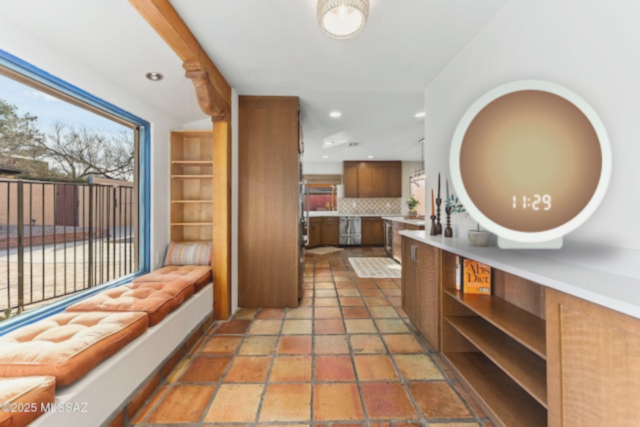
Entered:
11 h 29 min
